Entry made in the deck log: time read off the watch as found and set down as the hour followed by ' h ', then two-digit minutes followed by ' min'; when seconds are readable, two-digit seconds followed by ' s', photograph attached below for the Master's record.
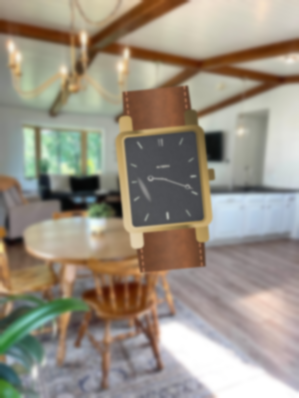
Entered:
9 h 19 min
